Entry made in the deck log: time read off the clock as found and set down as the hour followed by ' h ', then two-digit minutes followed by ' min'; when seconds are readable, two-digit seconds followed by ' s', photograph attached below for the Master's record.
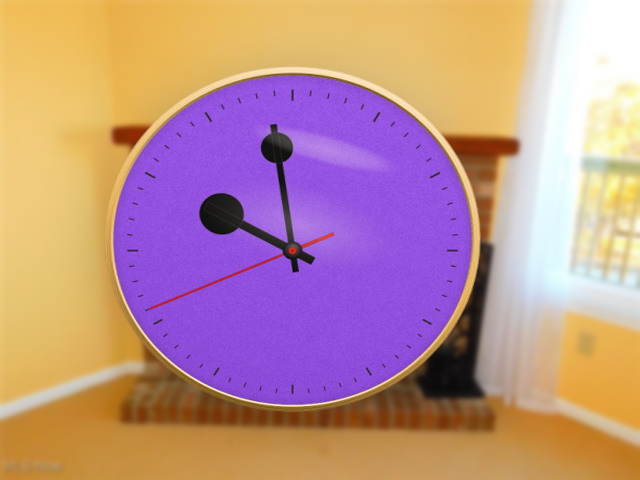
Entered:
9 h 58 min 41 s
